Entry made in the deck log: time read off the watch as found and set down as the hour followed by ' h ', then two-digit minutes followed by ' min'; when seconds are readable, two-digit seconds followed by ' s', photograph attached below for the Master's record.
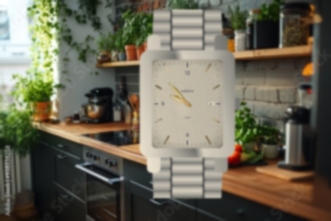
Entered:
9 h 53 min
